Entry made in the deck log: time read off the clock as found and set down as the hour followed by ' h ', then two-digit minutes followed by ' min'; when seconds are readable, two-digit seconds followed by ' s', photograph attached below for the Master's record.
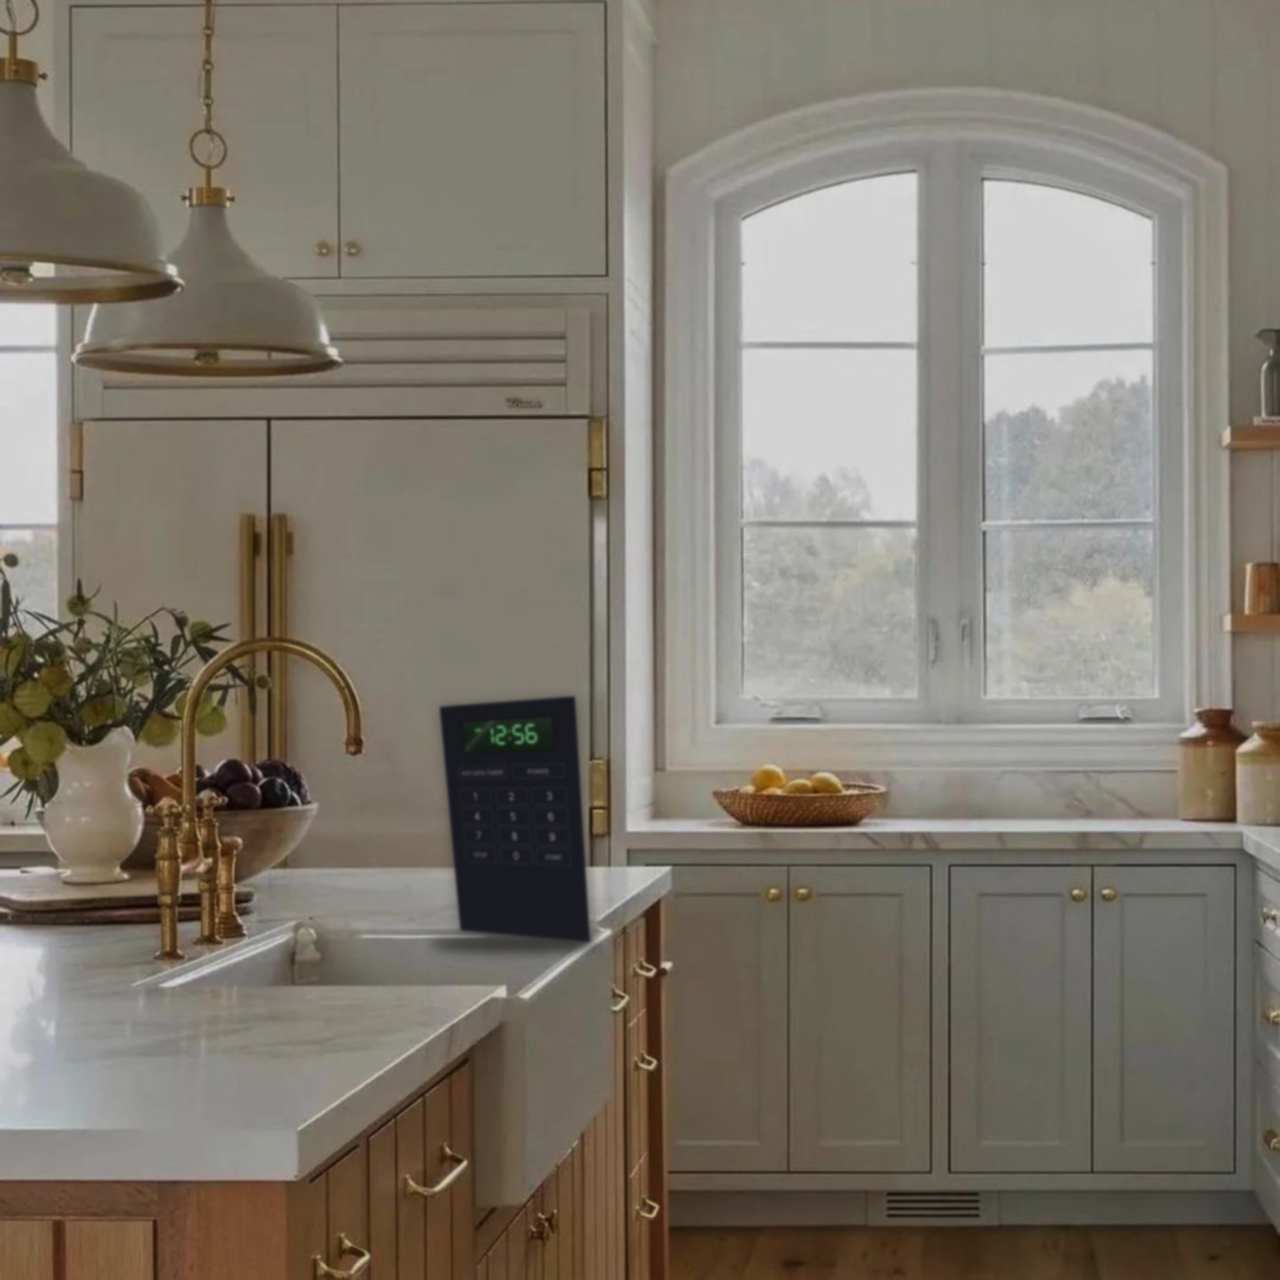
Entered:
12 h 56 min
